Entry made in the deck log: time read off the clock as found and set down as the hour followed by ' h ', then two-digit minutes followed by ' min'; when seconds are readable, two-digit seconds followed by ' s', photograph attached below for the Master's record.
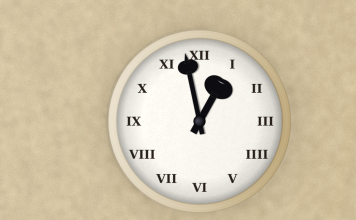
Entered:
12 h 58 min
